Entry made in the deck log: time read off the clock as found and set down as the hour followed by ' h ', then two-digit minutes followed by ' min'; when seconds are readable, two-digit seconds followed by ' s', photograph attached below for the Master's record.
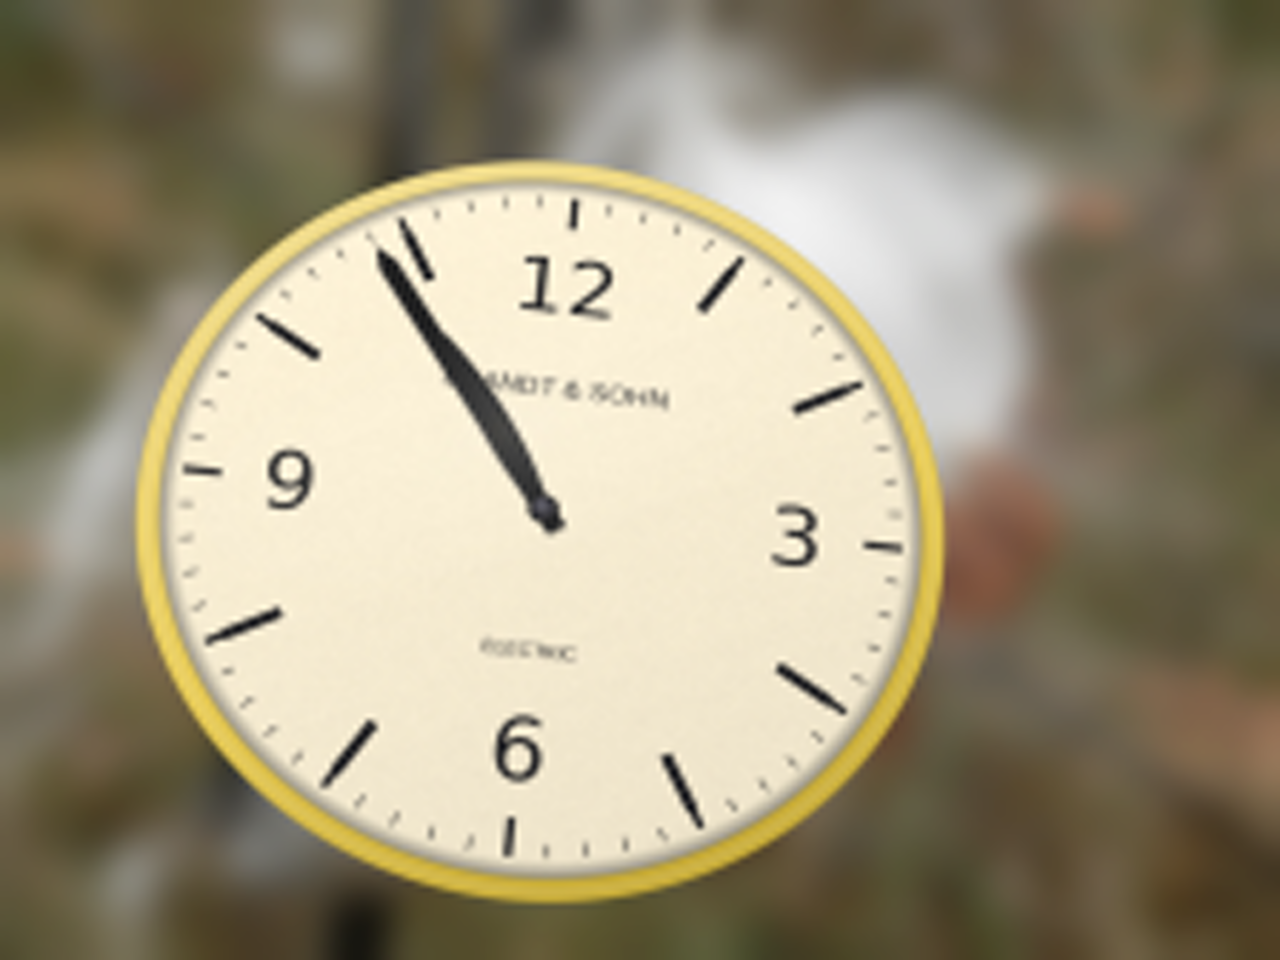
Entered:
10 h 54 min
